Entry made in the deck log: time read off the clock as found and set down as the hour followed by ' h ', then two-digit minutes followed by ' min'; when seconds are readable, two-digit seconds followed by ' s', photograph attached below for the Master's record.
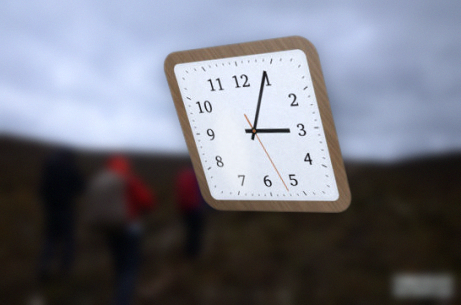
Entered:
3 h 04 min 27 s
